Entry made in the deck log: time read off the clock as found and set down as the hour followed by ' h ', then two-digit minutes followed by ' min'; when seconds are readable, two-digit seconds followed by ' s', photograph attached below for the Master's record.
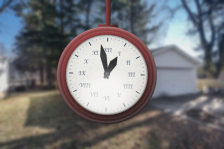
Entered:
12 h 58 min
